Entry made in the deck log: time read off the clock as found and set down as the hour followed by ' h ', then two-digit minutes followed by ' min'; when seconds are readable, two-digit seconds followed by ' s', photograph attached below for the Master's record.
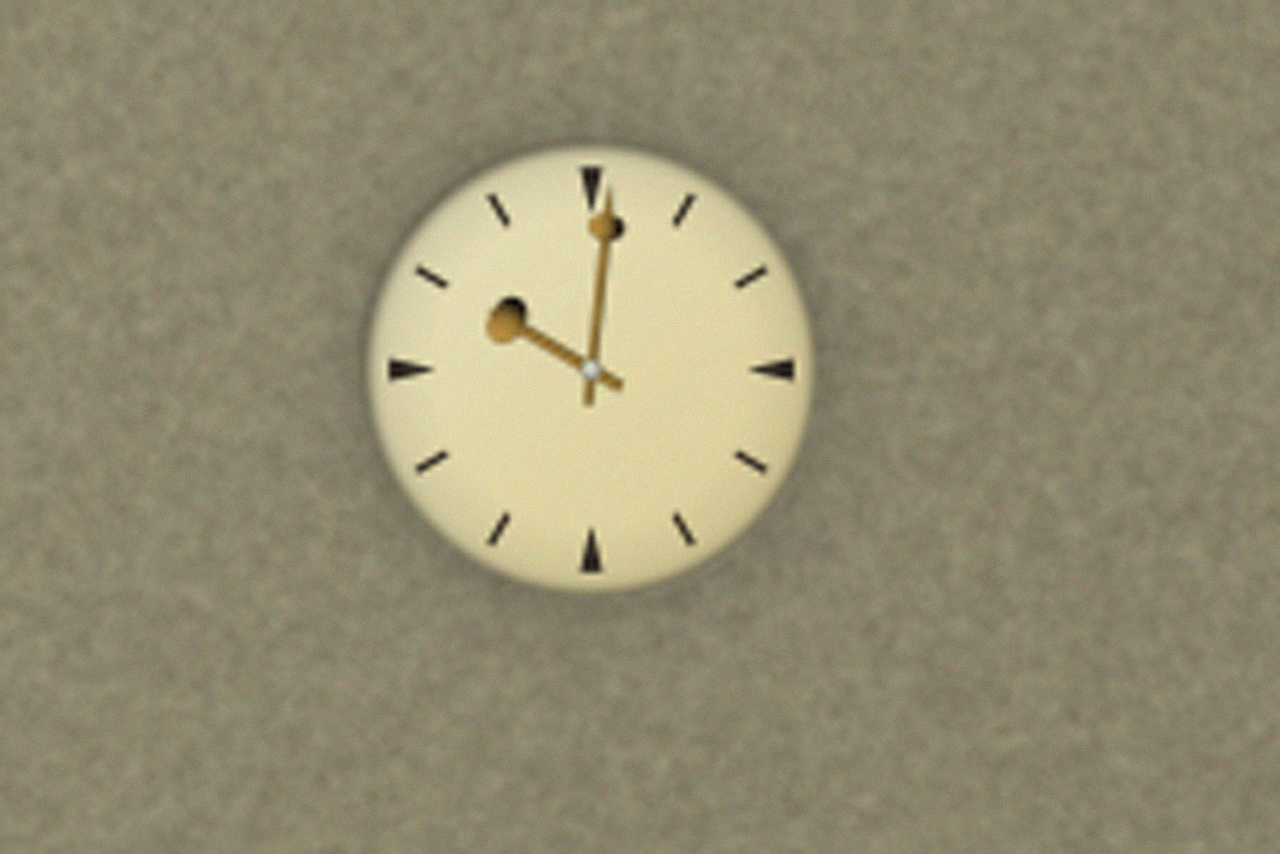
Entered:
10 h 01 min
